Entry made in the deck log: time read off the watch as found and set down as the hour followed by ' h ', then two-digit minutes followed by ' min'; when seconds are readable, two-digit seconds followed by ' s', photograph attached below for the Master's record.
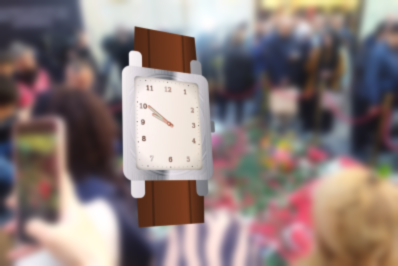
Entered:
9 h 51 min
